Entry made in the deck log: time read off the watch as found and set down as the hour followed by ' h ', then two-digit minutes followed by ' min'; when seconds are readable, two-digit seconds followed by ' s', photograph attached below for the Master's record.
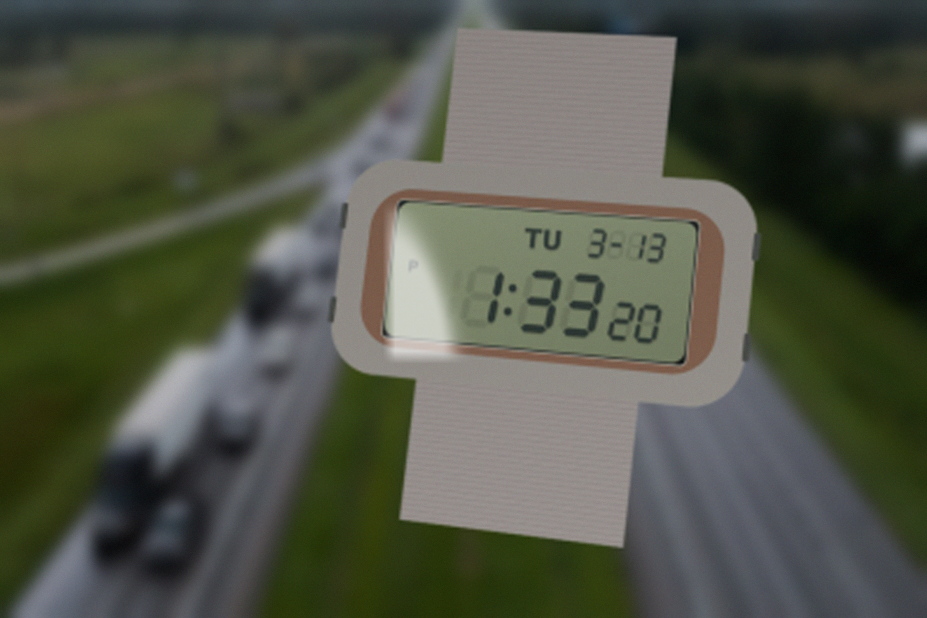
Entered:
1 h 33 min 20 s
